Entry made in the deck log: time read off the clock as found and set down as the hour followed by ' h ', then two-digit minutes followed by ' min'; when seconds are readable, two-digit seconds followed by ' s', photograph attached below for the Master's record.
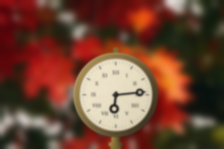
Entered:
6 h 14 min
